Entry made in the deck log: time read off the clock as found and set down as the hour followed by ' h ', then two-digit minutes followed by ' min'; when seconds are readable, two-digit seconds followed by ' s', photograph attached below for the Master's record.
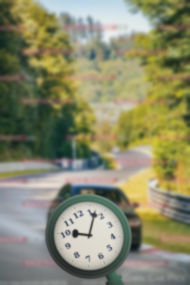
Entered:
10 h 07 min
